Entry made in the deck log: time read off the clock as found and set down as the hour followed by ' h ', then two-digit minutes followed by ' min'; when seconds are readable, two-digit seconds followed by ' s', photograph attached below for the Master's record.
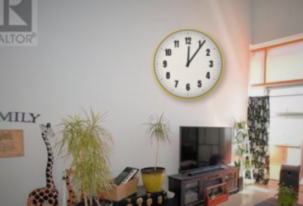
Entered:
12 h 06 min
